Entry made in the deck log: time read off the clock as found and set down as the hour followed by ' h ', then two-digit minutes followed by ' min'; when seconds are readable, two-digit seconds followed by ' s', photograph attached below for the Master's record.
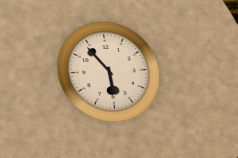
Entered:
5 h 54 min
